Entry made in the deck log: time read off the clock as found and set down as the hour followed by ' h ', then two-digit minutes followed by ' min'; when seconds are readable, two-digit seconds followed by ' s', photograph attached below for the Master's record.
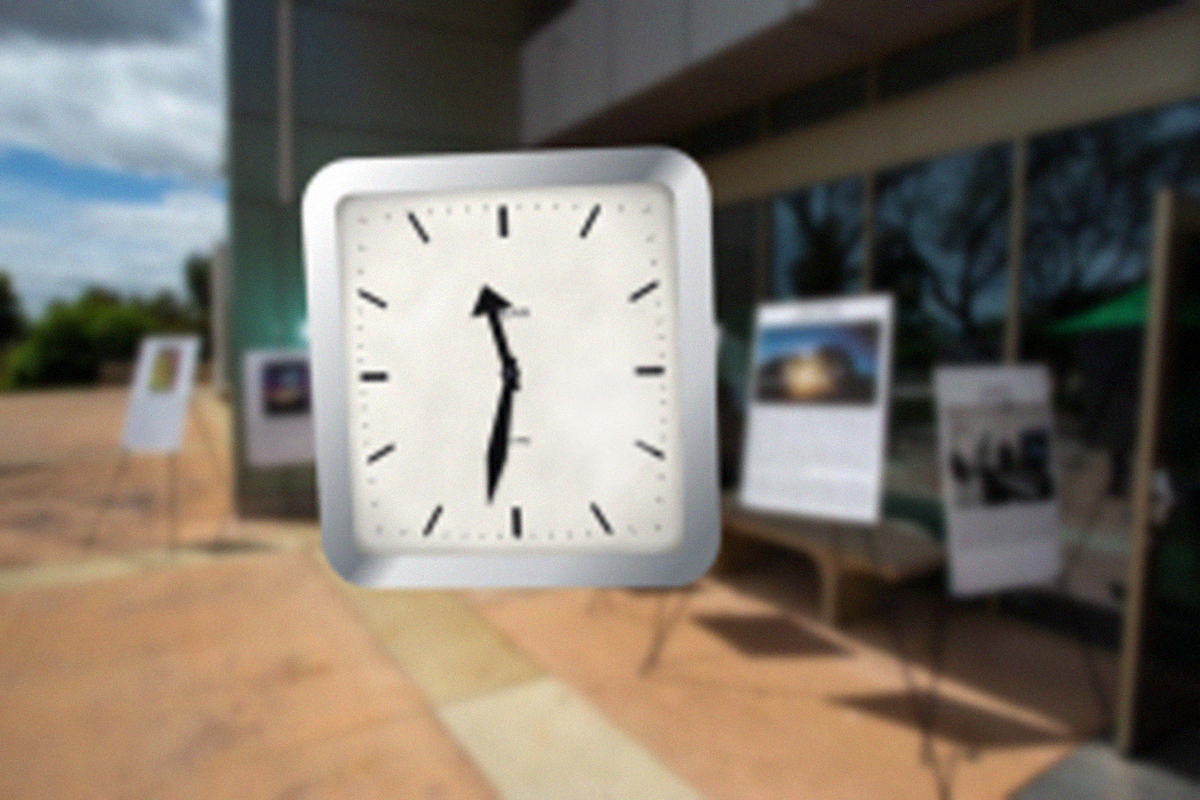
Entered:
11 h 32 min
